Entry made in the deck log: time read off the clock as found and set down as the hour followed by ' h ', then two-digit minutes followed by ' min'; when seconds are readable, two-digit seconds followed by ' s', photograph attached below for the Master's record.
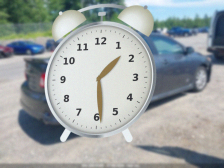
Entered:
1 h 29 min
